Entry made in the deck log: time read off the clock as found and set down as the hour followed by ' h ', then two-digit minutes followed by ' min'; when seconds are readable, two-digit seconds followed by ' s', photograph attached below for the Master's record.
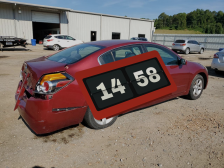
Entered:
14 h 58 min
